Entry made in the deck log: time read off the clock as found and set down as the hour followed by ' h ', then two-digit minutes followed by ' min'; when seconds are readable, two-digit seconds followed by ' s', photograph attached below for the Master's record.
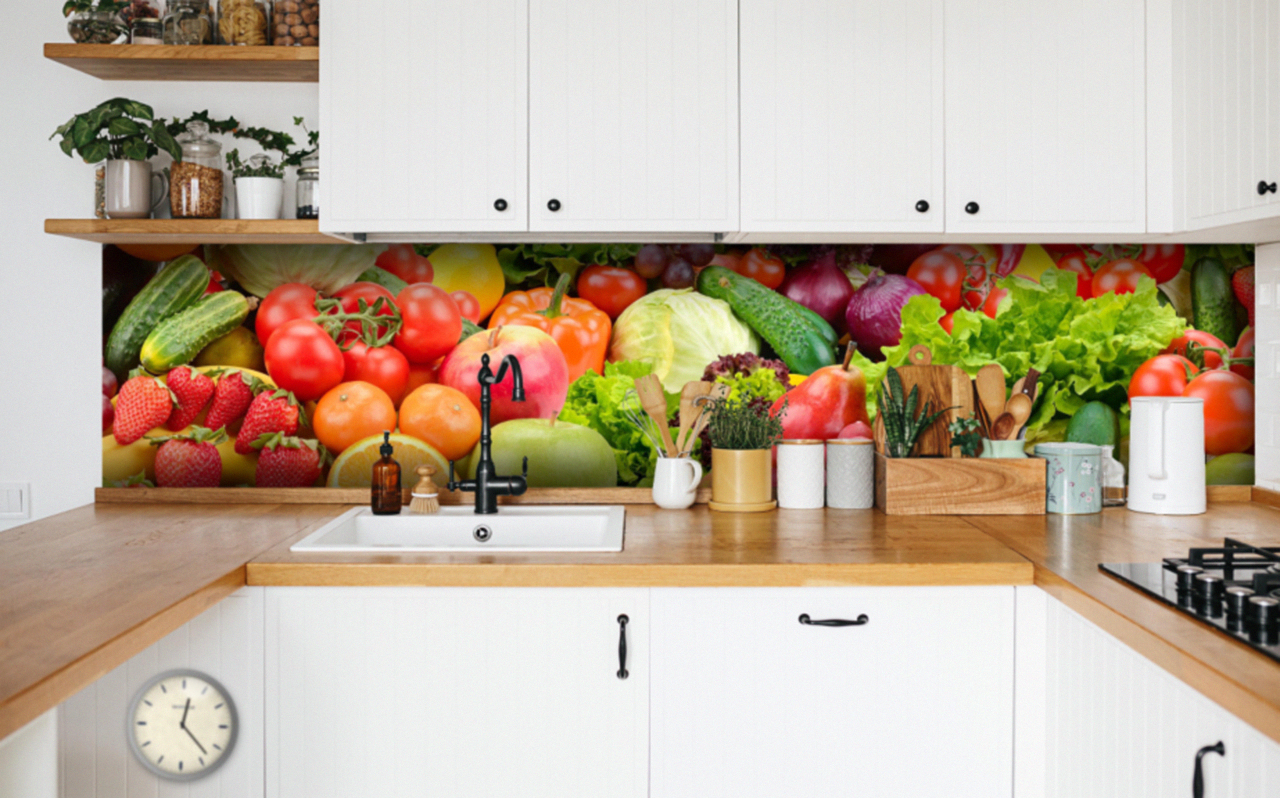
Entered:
12 h 23 min
